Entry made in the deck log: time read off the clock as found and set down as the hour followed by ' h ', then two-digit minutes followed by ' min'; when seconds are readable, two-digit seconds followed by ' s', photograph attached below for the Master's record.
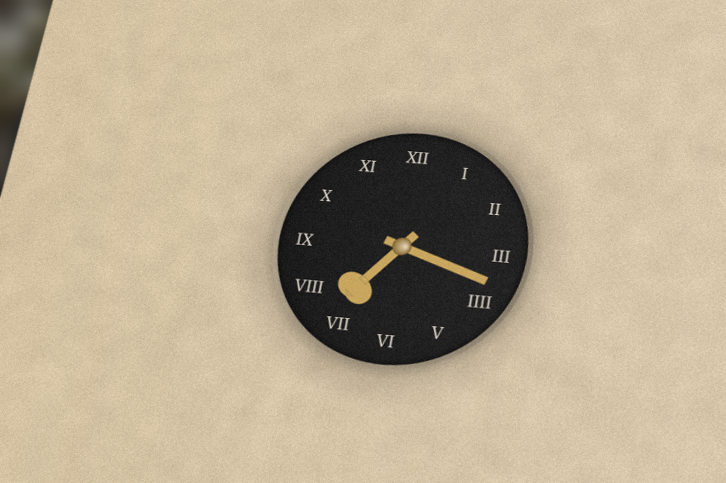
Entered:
7 h 18 min
